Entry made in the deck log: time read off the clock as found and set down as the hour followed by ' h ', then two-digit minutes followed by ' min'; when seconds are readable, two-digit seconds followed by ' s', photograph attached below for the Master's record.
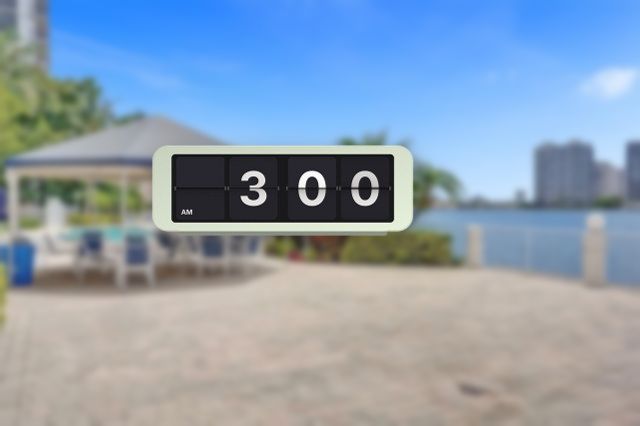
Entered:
3 h 00 min
